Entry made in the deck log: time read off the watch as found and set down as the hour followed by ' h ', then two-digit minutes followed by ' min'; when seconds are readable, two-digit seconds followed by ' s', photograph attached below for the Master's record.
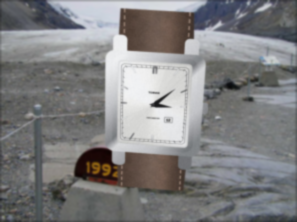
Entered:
3 h 08 min
